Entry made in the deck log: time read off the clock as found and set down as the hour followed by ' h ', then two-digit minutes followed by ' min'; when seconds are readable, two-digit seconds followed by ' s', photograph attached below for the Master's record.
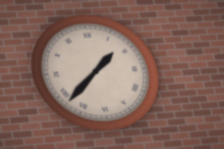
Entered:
1 h 38 min
